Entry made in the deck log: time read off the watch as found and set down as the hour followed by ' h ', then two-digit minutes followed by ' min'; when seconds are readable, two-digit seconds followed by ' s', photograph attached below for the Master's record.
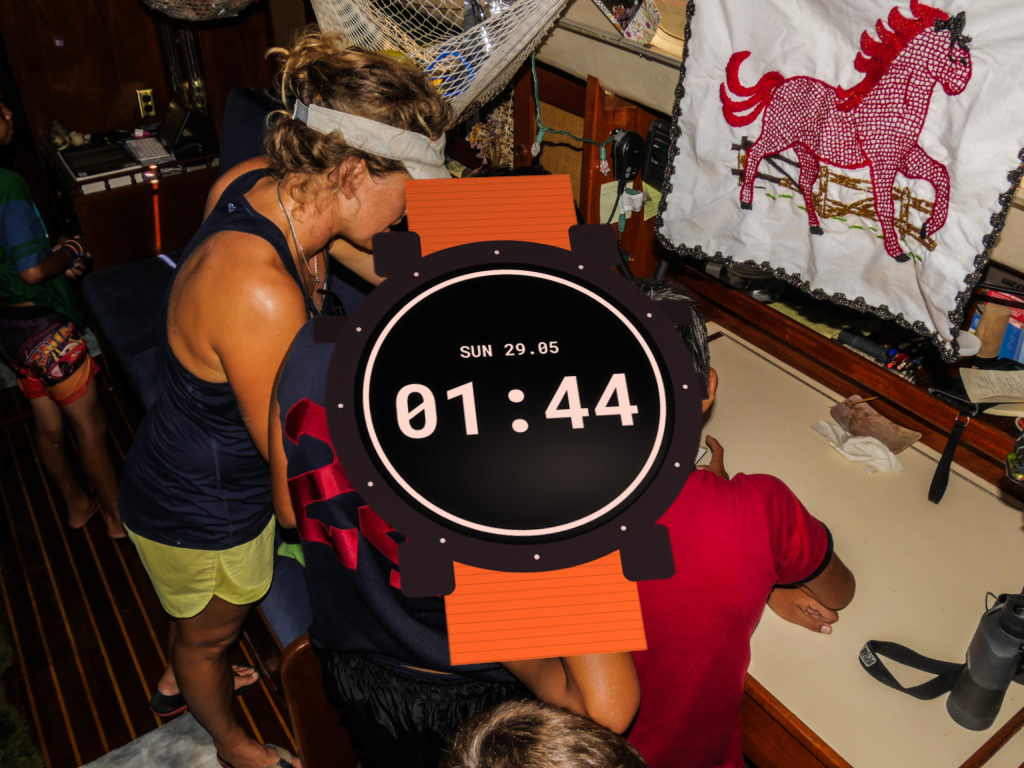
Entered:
1 h 44 min
